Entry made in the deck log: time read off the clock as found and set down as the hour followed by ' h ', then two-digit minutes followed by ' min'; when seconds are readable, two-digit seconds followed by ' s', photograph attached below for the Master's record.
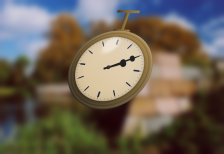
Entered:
2 h 10 min
